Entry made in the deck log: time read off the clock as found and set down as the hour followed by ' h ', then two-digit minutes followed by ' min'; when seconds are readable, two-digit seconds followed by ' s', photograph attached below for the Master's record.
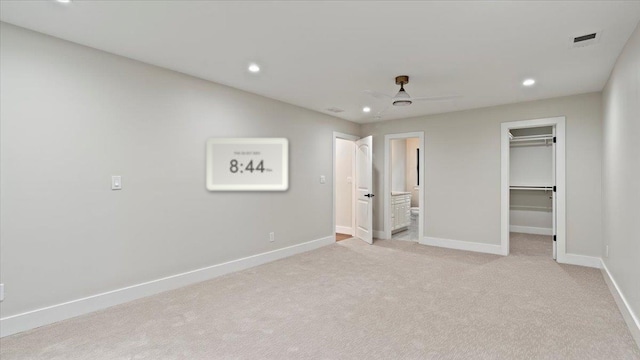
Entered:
8 h 44 min
